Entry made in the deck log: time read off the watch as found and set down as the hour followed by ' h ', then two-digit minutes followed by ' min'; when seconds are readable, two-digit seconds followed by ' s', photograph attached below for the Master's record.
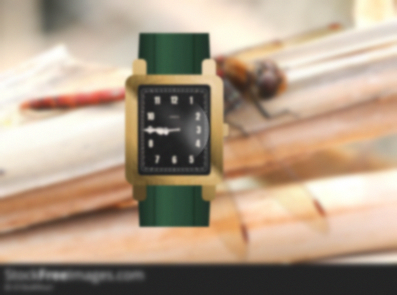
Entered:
8 h 45 min
